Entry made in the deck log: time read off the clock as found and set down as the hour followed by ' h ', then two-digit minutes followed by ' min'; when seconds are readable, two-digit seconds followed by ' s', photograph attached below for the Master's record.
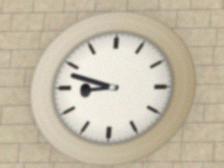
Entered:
8 h 48 min
